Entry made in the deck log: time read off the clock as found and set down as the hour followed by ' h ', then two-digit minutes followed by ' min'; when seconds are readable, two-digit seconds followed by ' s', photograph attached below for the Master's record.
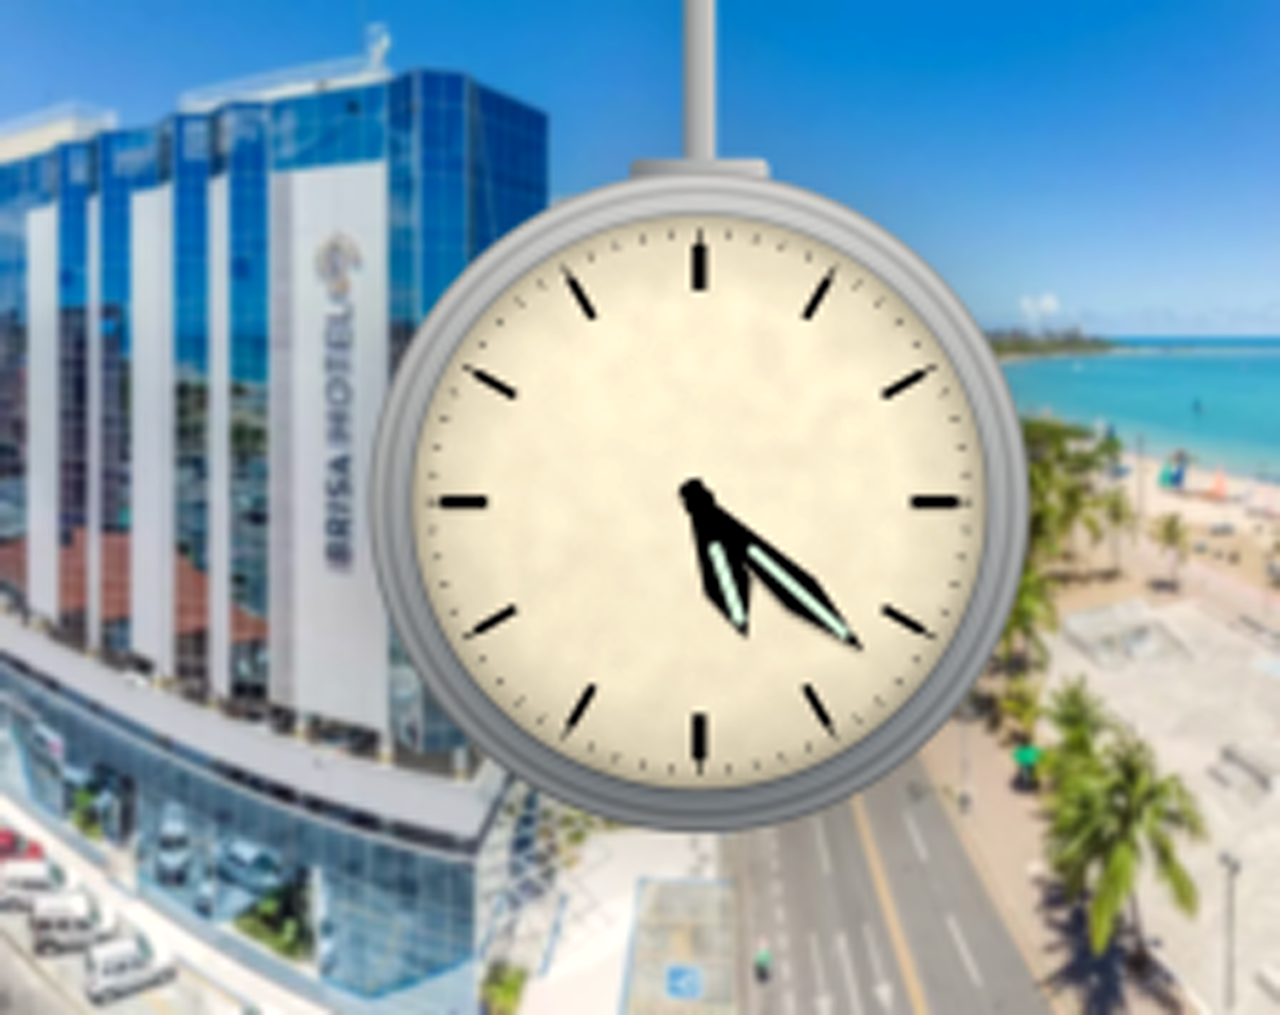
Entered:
5 h 22 min
